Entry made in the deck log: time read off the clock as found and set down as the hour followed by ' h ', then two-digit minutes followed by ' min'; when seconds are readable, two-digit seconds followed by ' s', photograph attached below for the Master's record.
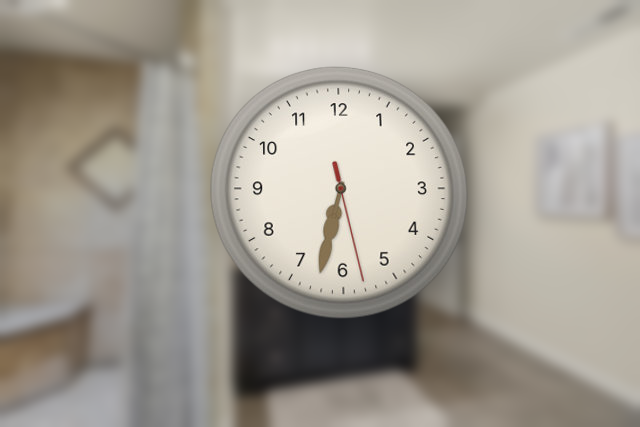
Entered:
6 h 32 min 28 s
